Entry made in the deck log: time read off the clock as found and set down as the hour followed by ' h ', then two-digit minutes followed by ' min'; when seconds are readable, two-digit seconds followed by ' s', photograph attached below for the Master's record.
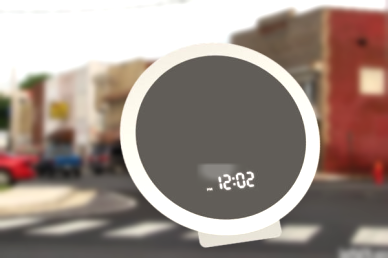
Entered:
12 h 02 min
